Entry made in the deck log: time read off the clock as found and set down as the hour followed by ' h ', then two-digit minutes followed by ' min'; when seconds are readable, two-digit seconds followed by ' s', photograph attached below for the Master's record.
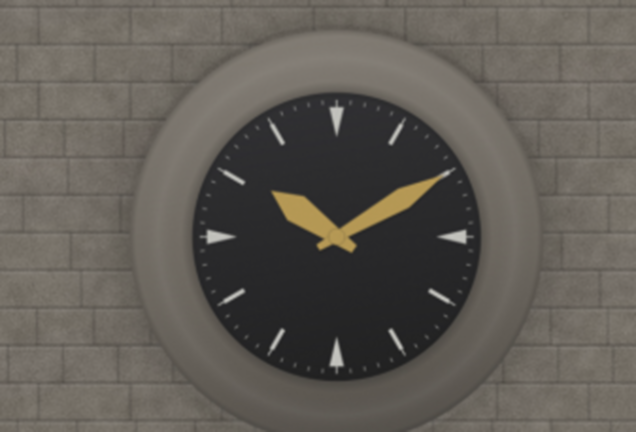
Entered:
10 h 10 min
